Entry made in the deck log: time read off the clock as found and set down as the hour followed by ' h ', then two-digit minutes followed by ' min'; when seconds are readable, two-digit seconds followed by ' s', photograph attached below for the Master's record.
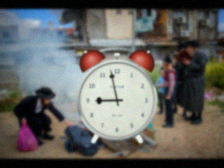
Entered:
8 h 58 min
